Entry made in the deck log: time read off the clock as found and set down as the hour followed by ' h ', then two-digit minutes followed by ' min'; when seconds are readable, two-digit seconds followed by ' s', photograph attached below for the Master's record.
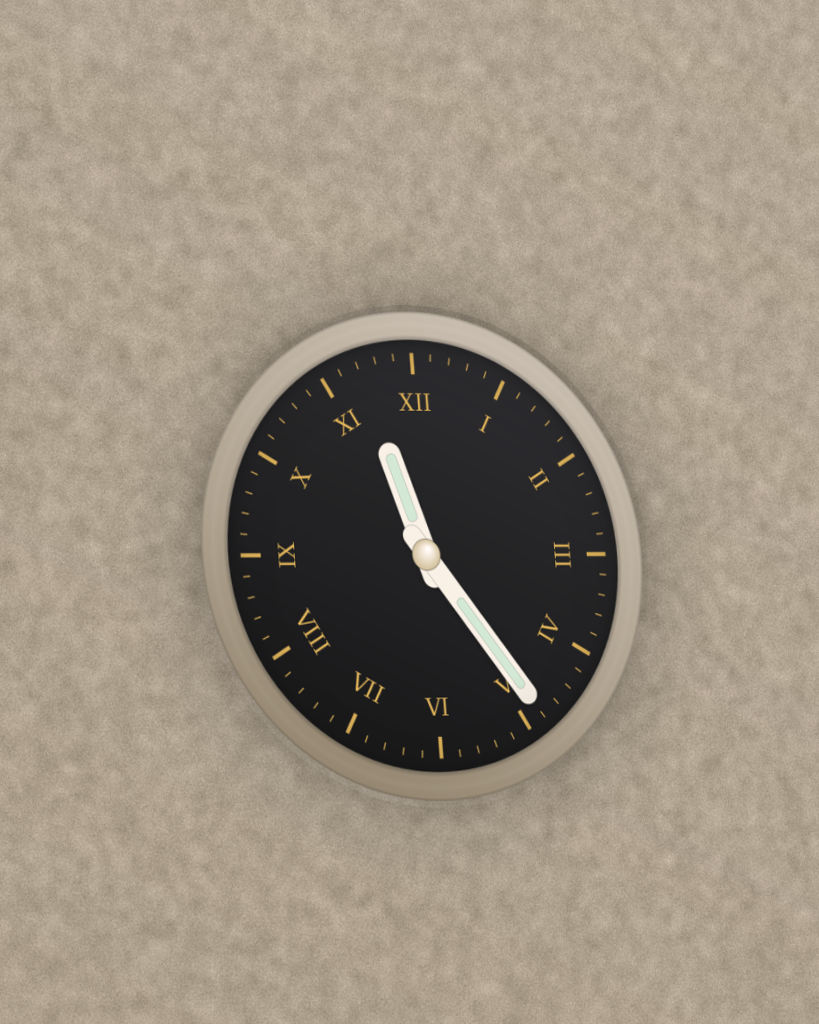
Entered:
11 h 24 min
